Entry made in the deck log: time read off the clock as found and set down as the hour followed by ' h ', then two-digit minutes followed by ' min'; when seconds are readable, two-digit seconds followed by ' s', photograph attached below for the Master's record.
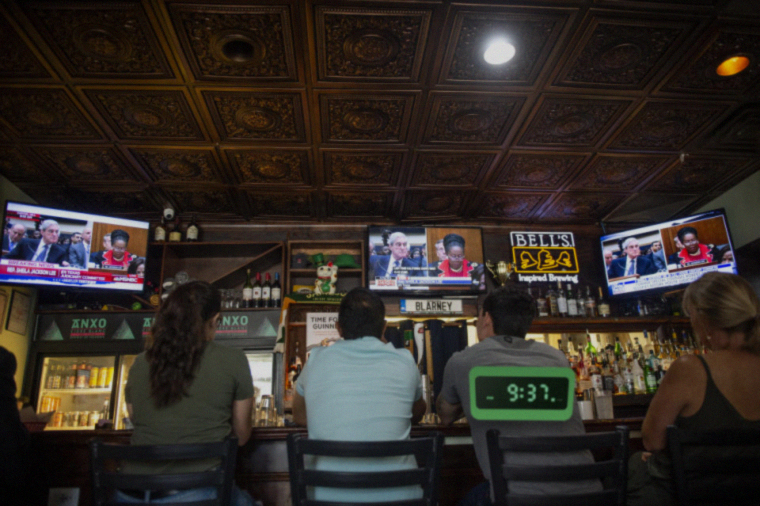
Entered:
9 h 37 min
